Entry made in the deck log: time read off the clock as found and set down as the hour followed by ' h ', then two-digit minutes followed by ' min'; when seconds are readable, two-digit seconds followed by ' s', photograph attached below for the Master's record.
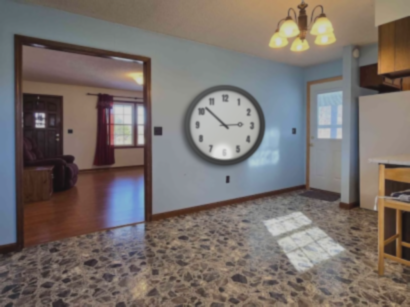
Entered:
2 h 52 min
